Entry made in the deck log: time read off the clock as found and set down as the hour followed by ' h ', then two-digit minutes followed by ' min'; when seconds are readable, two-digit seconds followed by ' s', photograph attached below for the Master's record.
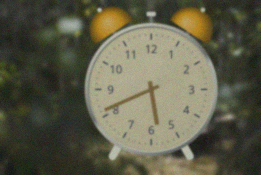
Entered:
5 h 41 min
